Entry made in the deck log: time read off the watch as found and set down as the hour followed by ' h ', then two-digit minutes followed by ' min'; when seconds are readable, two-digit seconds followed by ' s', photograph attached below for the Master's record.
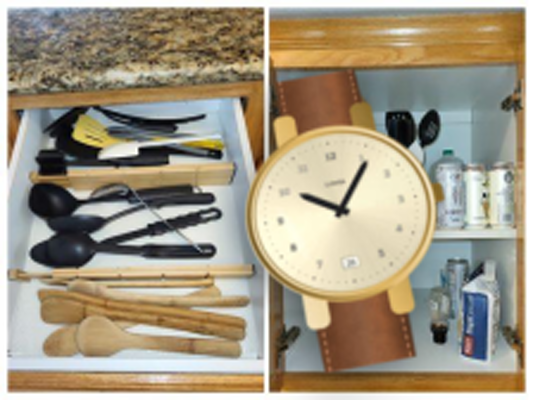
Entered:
10 h 06 min
